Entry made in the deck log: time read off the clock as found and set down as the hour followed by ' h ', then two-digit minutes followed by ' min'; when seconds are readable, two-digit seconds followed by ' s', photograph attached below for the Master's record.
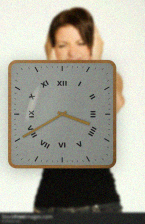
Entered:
3 h 40 min
